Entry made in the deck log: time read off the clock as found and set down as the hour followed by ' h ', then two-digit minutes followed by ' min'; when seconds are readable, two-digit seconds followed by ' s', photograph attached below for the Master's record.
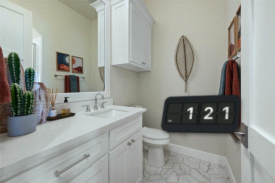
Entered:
1 h 21 min
